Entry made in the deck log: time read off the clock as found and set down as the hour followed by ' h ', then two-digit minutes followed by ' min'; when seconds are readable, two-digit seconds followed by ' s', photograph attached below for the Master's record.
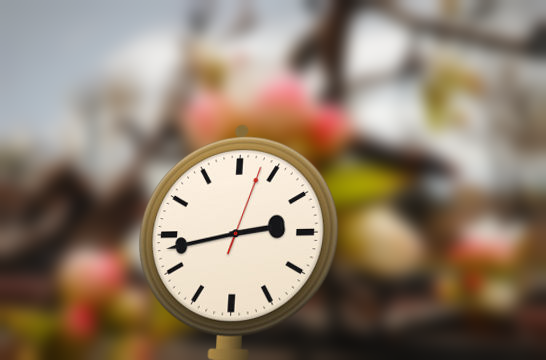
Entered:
2 h 43 min 03 s
